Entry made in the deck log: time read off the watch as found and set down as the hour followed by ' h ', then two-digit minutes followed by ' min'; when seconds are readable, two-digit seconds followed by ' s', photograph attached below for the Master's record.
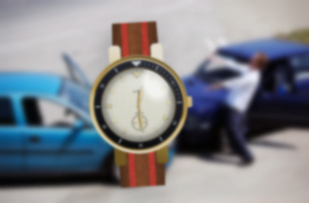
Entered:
12 h 29 min
